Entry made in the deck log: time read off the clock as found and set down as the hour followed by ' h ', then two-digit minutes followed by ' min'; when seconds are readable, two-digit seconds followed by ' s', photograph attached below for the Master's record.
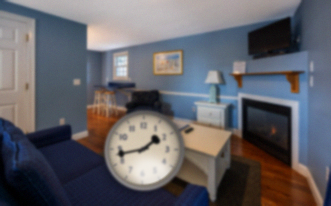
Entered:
1 h 43 min
